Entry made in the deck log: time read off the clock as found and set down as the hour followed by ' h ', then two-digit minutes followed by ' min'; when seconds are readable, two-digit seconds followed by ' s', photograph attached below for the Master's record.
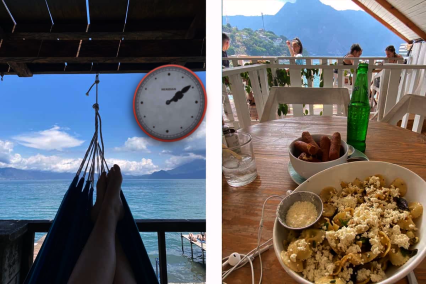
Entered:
2 h 09 min
